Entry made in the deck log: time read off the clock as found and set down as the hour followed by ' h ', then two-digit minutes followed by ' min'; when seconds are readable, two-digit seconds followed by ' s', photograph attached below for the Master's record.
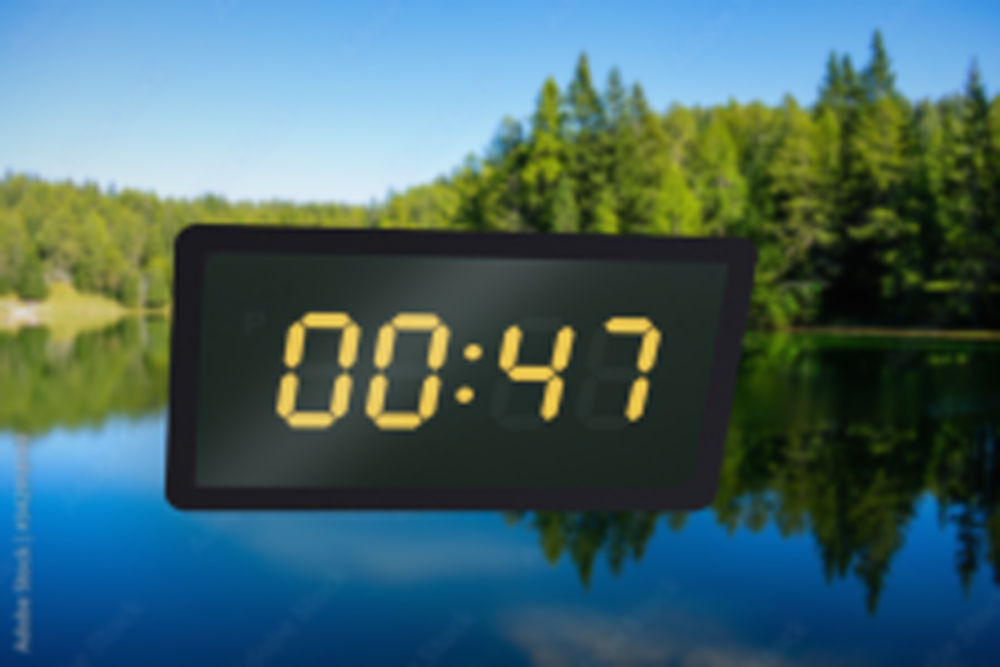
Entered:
0 h 47 min
